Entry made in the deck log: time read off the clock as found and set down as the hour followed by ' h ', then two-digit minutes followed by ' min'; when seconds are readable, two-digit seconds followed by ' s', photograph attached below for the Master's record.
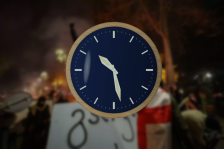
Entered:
10 h 28 min
